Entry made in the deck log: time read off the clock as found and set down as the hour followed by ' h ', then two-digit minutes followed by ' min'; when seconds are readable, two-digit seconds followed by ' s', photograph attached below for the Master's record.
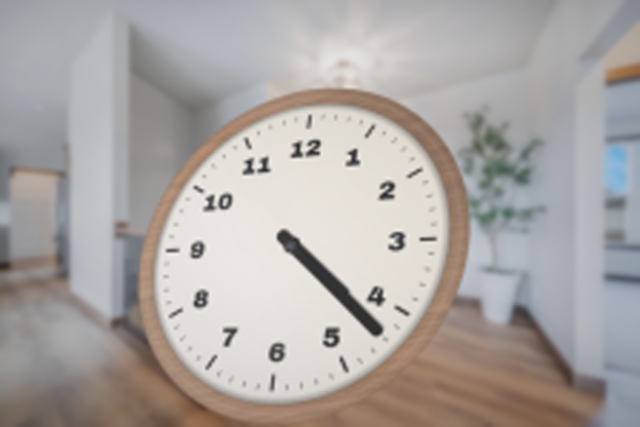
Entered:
4 h 22 min
